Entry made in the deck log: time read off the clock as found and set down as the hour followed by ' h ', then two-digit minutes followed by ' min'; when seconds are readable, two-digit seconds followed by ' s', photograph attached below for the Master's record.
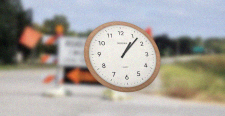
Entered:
1 h 07 min
